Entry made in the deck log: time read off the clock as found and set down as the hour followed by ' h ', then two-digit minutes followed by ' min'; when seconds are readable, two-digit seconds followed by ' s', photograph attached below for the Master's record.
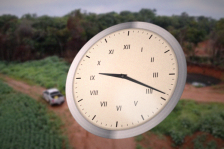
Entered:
9 h 19 min
